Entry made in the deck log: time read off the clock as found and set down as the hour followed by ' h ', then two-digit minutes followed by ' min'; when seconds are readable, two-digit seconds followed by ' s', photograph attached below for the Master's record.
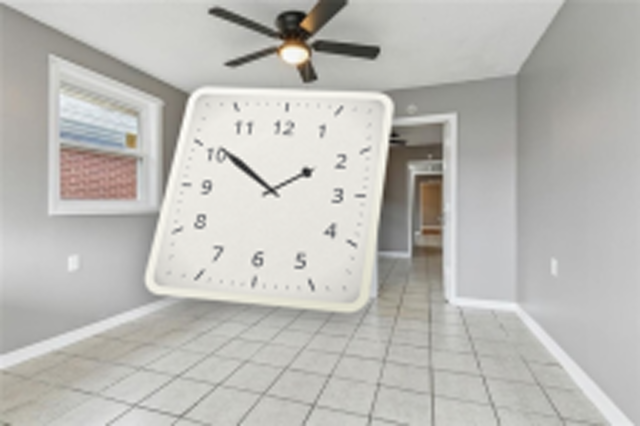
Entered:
1 h 51 min
